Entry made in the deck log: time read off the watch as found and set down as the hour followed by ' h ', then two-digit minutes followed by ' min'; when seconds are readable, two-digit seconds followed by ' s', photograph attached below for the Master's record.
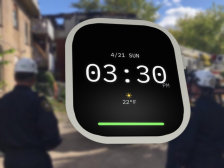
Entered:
3 h 30 min
